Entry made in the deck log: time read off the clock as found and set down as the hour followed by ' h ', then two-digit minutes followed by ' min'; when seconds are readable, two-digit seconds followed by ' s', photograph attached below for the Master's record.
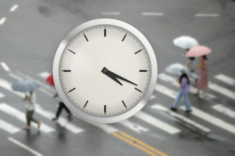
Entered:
4 h 19 min
